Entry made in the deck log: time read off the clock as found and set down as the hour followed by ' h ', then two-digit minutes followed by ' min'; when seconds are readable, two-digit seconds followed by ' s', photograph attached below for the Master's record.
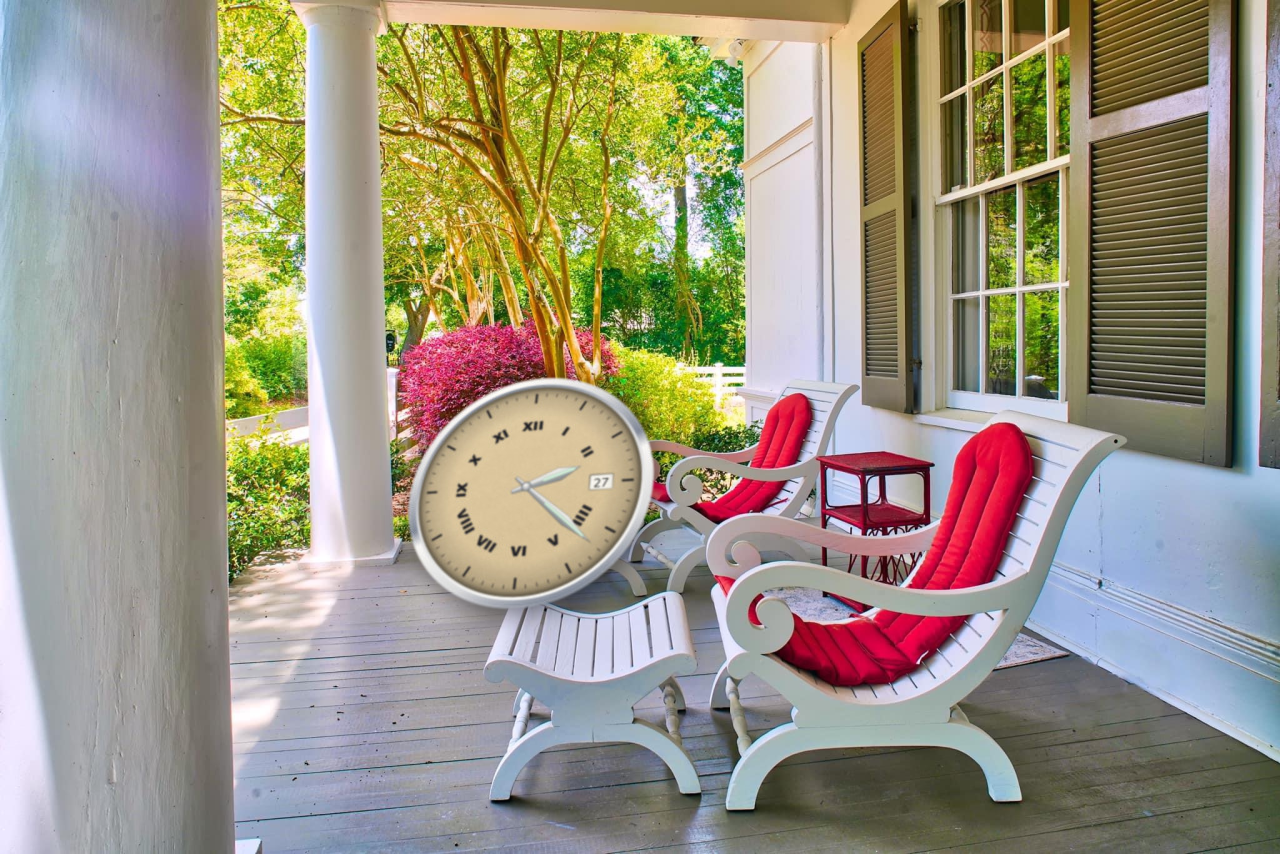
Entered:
2 h 22 min
